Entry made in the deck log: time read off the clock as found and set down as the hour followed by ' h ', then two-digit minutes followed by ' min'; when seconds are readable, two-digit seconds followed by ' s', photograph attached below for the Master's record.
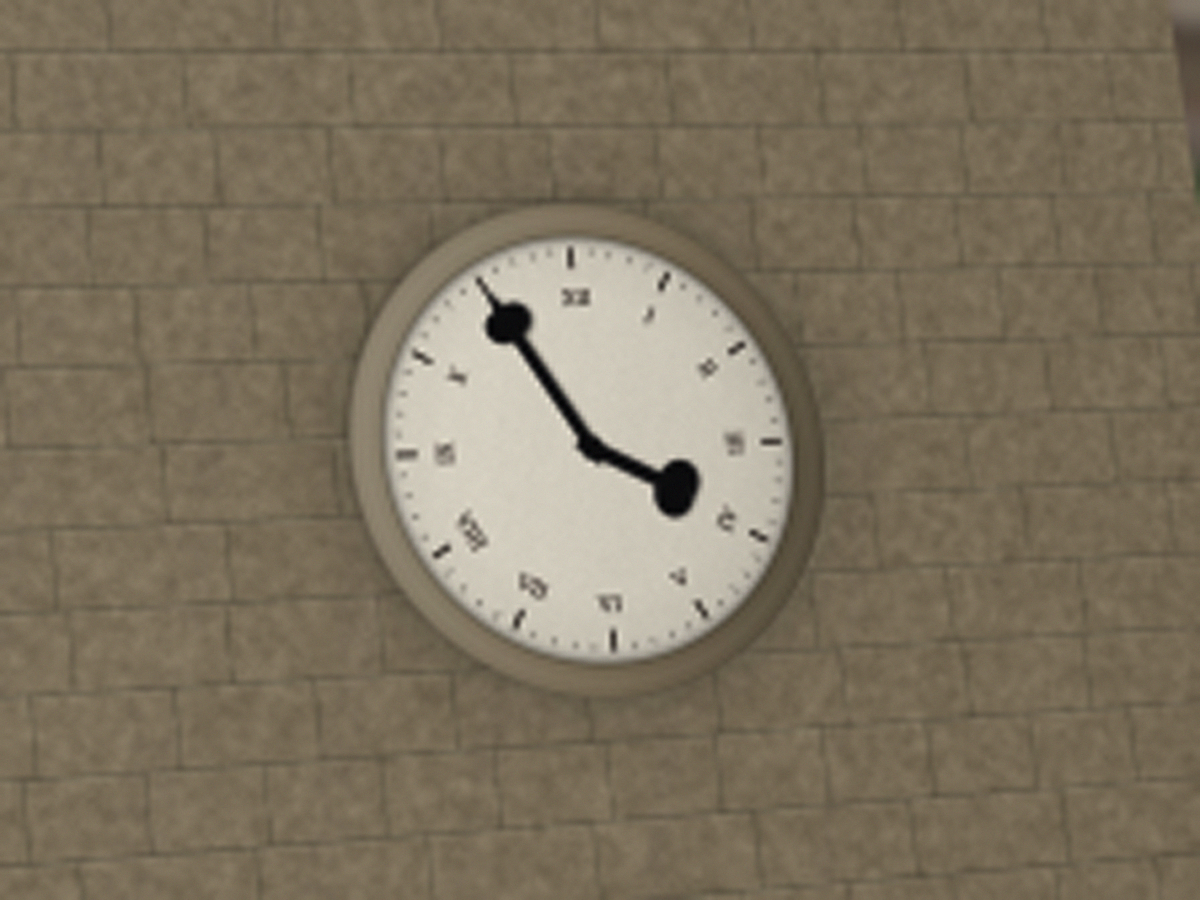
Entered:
3 h 55 min
